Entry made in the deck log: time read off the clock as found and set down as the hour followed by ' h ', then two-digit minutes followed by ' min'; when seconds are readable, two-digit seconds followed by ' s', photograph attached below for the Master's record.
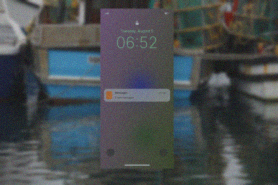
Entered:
6 h 52 min
